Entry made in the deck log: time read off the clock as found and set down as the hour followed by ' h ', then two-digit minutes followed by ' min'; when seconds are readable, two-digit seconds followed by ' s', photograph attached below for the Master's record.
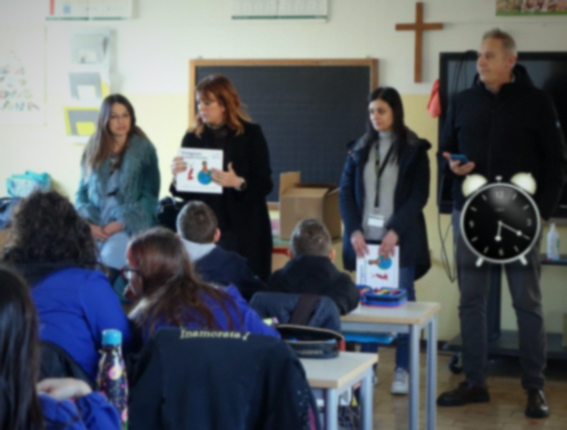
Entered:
6 h 20 min
